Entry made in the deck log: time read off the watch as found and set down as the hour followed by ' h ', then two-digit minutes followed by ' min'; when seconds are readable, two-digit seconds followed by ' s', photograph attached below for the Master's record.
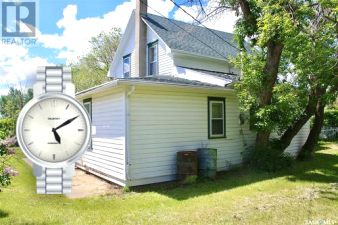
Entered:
5 h 10 min
